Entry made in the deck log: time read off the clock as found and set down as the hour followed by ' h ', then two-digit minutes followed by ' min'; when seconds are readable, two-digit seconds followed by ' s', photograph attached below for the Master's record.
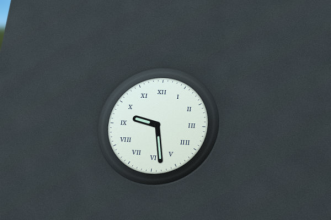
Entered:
9 h 28 min
